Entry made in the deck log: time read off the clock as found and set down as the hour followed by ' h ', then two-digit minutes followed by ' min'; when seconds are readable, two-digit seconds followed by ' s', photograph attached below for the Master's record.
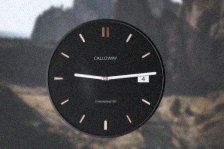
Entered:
9 h 14 min
